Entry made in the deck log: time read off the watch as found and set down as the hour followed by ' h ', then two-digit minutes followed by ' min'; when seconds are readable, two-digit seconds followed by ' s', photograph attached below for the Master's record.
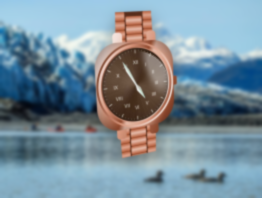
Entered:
4 h 55 min
